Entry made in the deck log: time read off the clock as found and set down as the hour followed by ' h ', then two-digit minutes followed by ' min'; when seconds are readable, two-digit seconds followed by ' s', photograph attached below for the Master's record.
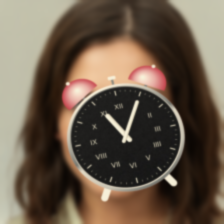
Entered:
11 h 05 min
